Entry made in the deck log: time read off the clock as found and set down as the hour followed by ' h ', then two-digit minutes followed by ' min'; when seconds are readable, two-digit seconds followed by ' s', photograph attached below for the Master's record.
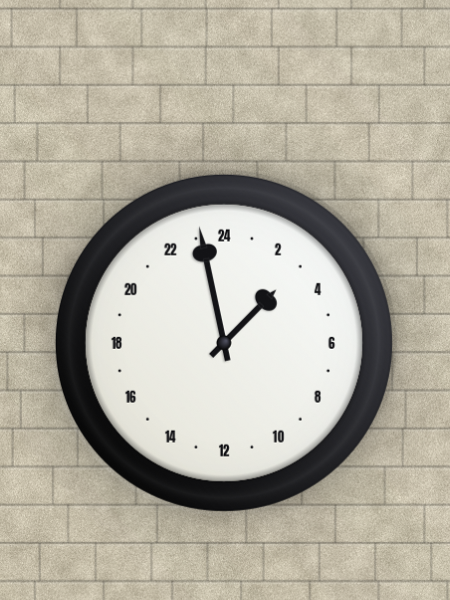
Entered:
2 h 58 min
